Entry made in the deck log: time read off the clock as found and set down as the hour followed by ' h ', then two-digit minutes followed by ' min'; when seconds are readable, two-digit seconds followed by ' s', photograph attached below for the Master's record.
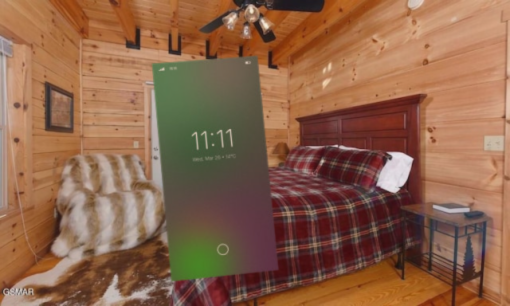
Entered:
11 h 11 min
